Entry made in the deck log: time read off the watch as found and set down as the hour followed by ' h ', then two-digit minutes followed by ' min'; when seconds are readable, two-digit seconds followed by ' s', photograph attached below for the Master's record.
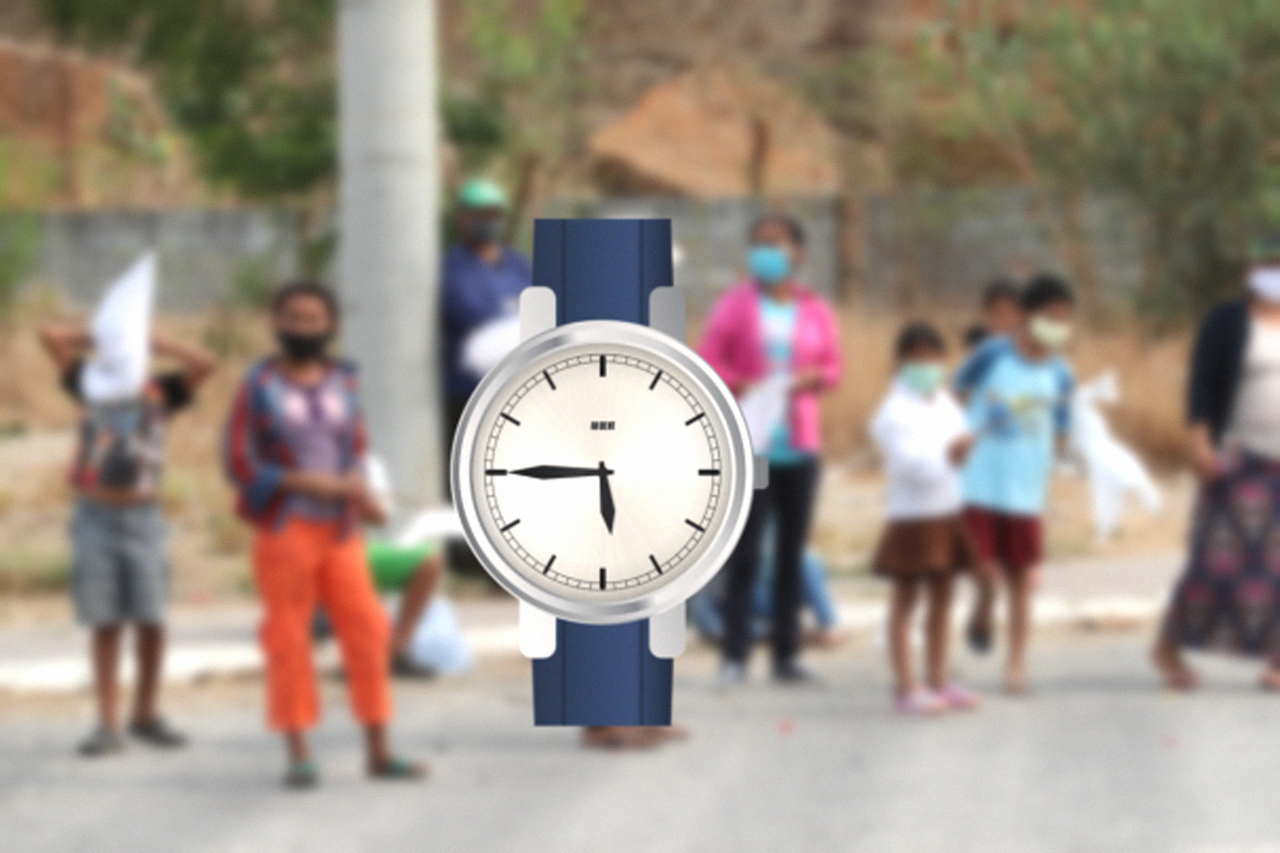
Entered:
5 h 45 min
